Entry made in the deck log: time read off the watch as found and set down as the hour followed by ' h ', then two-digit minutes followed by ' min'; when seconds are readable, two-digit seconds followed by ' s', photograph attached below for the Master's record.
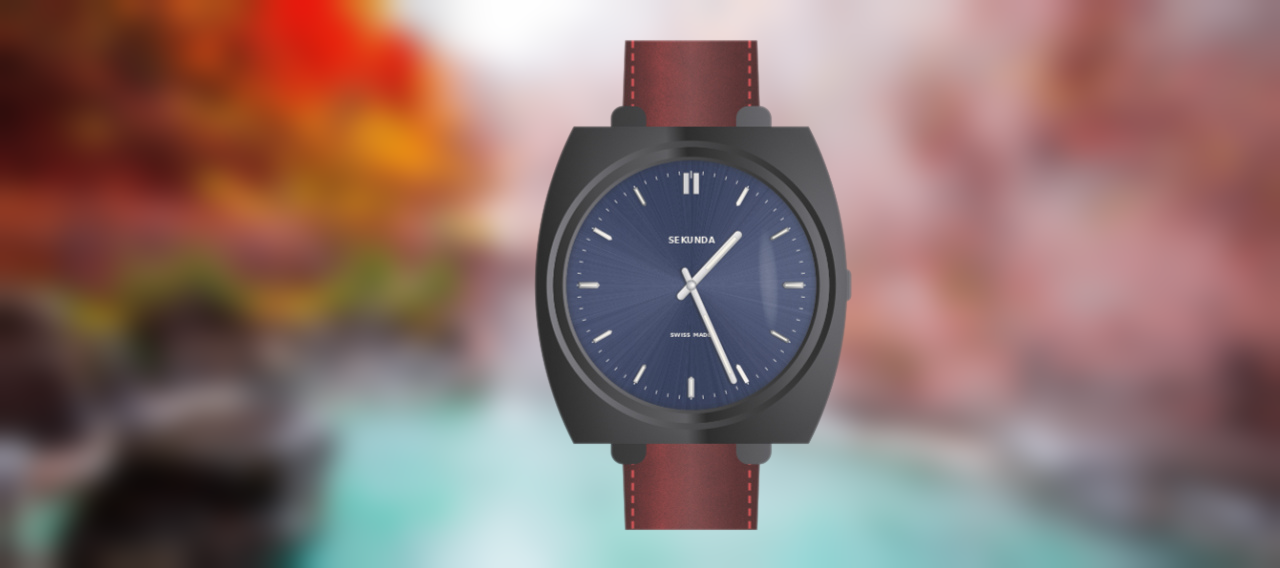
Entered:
1 h 26 min
